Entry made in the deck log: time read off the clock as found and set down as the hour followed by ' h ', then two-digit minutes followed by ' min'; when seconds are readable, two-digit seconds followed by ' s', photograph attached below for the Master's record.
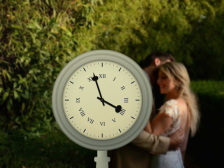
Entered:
3 h 57 min
